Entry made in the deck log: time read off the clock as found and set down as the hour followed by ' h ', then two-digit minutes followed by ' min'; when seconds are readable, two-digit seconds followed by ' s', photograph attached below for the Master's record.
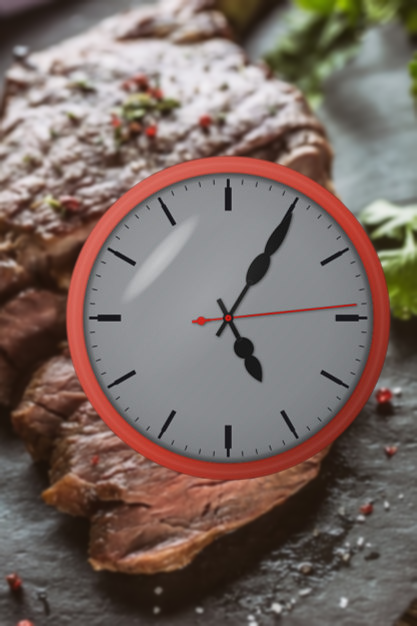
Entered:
5 h 05 min 14 s
